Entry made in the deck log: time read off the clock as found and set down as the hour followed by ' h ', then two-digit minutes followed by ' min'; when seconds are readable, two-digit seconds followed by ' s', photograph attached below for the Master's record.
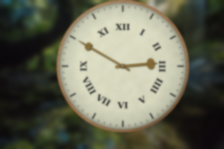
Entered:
2 h 50 min
